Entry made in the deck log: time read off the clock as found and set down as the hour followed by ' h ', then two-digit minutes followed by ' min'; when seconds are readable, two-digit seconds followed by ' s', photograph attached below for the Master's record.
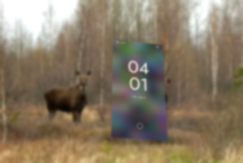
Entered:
4 h 01 min
